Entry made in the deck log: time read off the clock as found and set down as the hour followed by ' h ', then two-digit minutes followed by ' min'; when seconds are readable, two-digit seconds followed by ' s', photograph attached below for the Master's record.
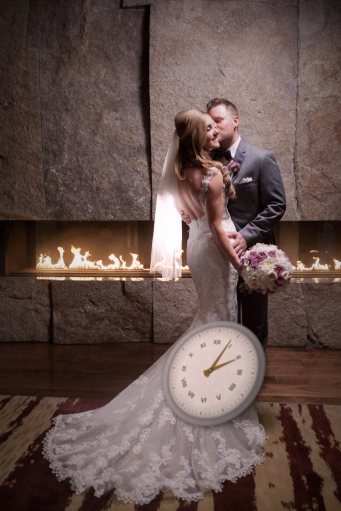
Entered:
2 h 04 min
